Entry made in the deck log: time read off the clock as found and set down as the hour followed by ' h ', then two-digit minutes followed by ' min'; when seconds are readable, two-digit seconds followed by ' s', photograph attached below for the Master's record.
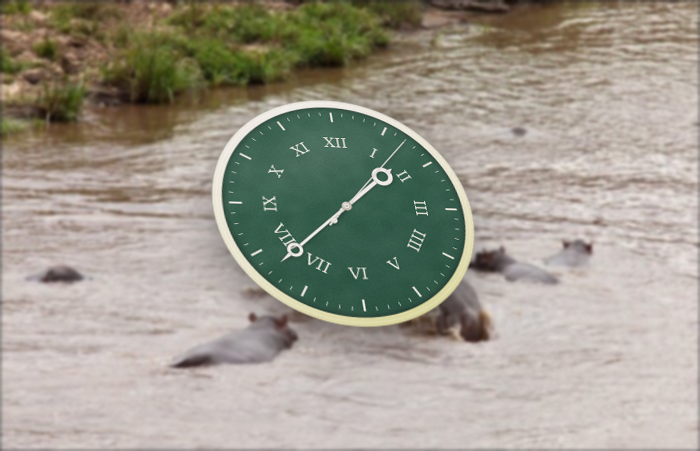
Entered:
1 h 38 min 07 s
